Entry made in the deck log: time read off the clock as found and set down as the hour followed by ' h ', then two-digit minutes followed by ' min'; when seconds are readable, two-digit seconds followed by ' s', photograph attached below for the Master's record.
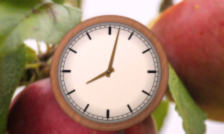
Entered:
8 h 02 min
